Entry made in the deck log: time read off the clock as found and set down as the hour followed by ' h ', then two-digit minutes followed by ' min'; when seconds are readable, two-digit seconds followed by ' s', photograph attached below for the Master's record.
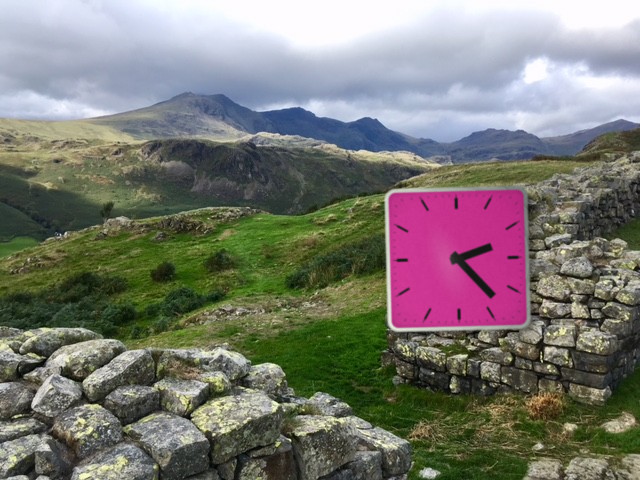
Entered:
2 h 23 min
